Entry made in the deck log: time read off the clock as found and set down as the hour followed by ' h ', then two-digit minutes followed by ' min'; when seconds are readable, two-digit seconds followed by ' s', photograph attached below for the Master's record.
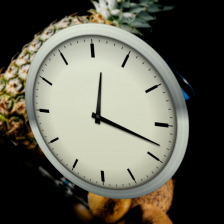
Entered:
12 h 18 min
